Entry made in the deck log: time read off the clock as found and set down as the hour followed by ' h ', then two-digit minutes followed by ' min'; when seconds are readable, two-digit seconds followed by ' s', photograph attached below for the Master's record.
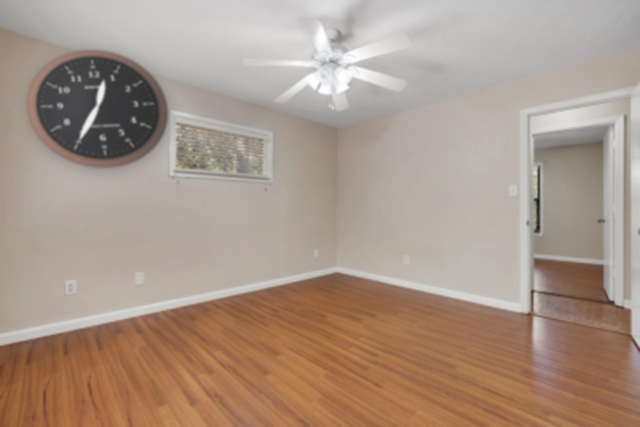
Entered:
12 h 35 min
